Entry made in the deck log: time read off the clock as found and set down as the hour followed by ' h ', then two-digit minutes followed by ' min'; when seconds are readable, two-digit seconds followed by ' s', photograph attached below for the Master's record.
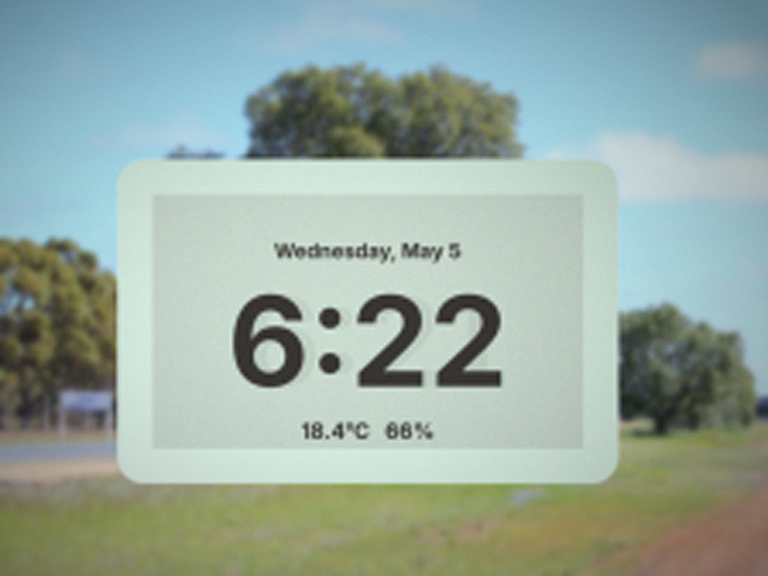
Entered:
6 h 22 min
